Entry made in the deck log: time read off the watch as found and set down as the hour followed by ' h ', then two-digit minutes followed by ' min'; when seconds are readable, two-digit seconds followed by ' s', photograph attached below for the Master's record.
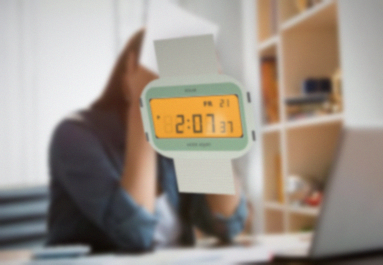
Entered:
2 h 07 min
